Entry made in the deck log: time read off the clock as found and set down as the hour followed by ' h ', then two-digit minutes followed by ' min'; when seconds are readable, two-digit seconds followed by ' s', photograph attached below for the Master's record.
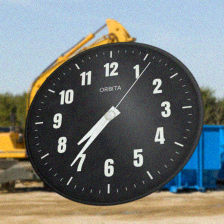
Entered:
7 h 36 min 06 s
